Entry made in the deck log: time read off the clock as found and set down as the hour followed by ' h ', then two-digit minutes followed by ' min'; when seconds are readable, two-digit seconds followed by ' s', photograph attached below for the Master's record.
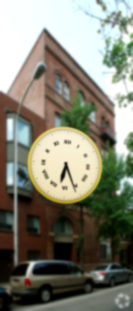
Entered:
6 h 26 min
